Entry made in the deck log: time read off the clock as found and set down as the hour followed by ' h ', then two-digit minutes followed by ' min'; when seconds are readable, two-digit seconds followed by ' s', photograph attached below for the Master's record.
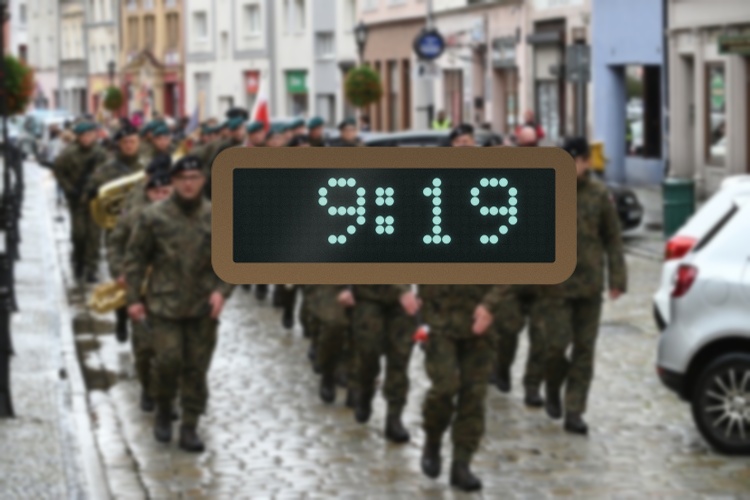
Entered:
9 h 19 min
